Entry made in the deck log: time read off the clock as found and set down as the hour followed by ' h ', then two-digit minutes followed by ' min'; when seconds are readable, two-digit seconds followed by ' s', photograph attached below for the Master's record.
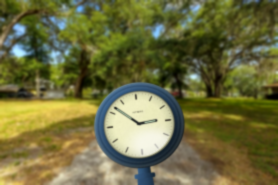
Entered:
2 h 52 min
